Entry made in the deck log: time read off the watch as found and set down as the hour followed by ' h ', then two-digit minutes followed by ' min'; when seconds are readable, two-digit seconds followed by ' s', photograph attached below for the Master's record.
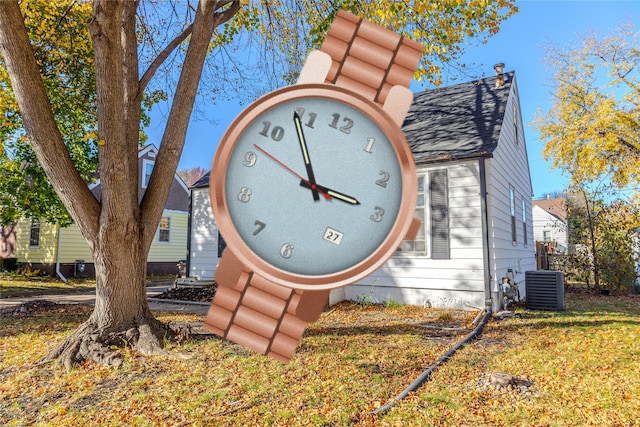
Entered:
2 h 53 min 47 s
